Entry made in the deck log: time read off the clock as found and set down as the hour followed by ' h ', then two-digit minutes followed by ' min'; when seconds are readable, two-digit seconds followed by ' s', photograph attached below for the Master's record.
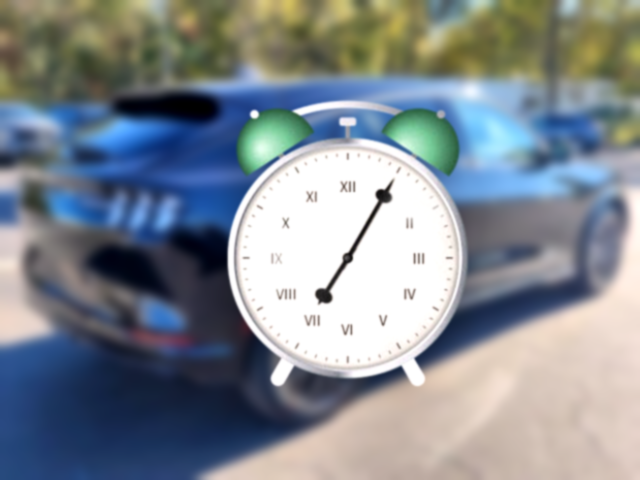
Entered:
7 h 05 min
